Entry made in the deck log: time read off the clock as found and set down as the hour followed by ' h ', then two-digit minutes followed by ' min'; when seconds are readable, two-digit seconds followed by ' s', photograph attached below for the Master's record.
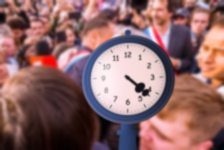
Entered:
4 h 22 min
